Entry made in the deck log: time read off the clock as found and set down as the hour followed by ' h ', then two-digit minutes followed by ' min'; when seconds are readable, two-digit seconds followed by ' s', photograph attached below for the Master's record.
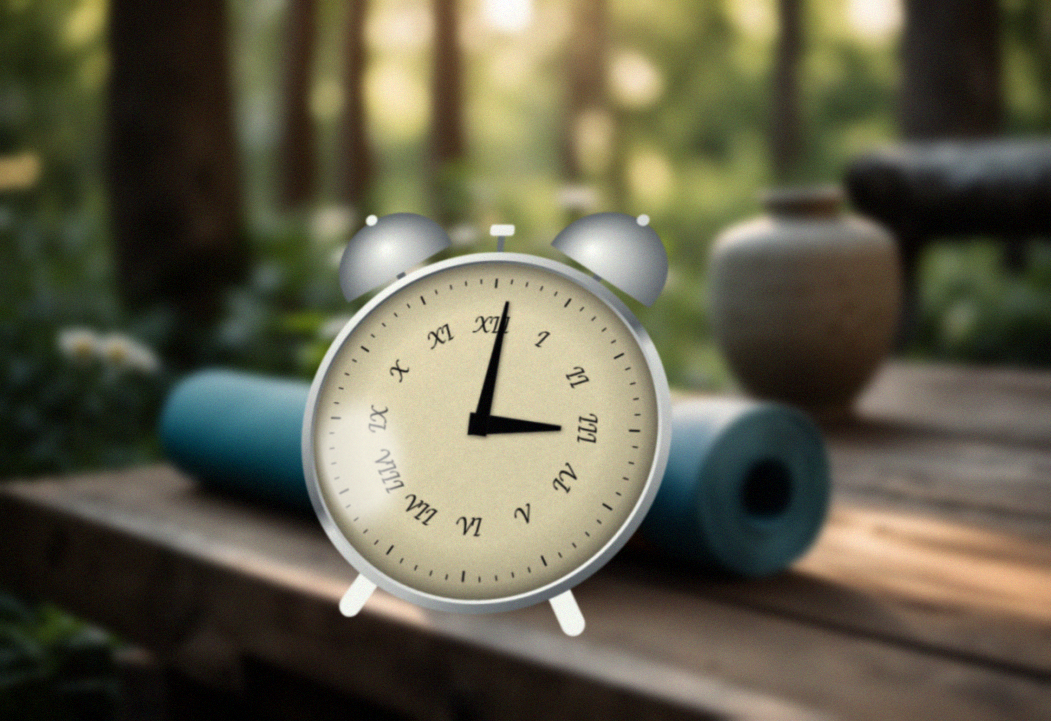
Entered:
3 h 01 min
